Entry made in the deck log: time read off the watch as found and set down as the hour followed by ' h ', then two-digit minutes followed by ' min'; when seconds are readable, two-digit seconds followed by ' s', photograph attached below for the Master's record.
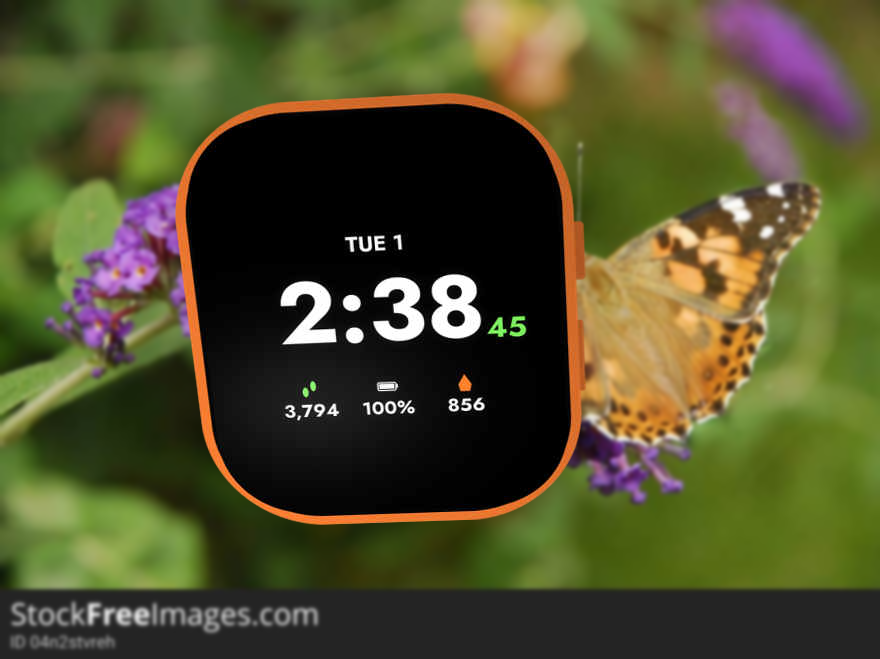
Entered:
2 h 38 min 45 s
